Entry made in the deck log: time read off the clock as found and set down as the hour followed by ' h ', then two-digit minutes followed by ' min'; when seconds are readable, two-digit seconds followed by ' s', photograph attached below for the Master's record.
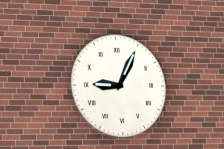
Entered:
9 h 05 min
